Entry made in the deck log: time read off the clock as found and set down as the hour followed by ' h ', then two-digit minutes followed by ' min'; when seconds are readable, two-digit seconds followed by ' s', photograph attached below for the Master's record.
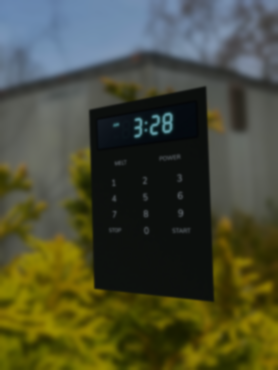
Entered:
3 h 28 min
